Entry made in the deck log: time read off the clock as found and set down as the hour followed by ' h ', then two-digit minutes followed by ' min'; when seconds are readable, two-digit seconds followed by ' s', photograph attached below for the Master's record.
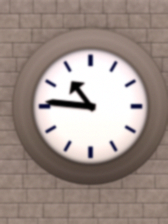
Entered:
10 h 46 min
